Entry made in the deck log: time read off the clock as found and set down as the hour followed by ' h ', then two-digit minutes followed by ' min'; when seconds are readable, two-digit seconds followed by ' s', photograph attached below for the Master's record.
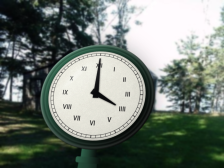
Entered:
4 h 00 min
